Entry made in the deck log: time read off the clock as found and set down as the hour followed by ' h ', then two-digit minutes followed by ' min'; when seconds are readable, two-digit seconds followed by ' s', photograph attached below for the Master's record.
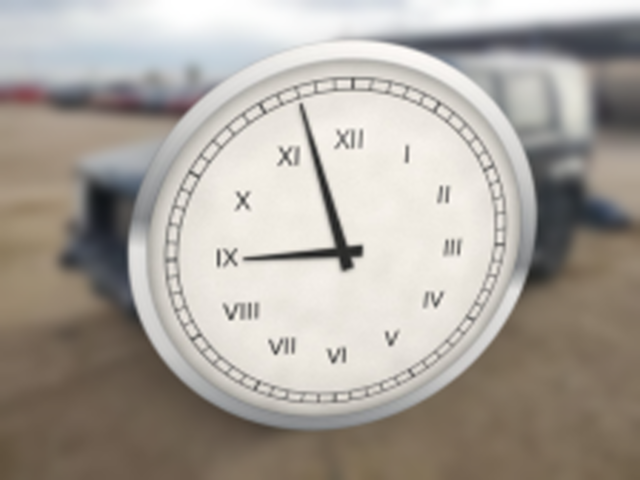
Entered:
8 h 57 min
